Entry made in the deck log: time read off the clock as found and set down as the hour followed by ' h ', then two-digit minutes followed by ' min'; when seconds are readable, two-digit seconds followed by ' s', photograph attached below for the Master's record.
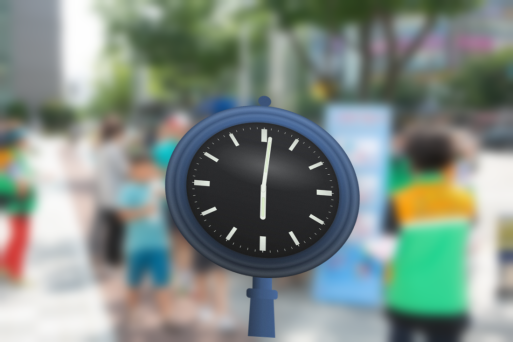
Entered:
6 h 01 min
